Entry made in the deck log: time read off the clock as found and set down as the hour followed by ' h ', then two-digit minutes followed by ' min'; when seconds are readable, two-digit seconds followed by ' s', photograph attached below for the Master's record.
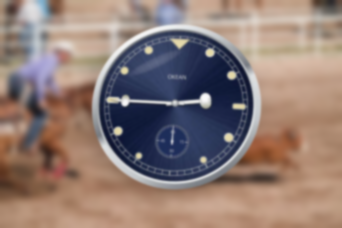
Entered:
2 h 45 min
